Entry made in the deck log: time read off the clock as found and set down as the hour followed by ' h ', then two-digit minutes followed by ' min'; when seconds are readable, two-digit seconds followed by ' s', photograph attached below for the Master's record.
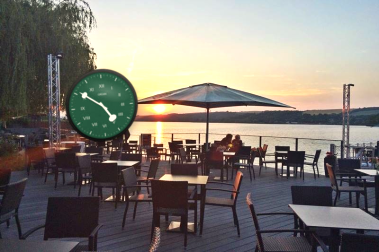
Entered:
4 h 51 min
